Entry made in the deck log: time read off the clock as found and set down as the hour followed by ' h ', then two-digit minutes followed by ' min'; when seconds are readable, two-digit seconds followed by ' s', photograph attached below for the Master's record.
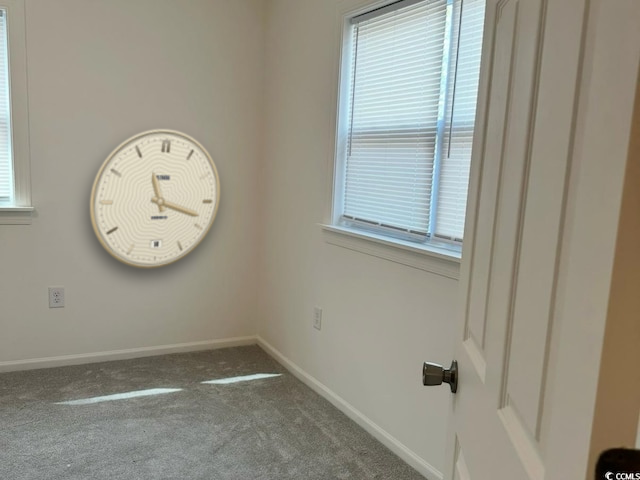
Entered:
11 h 18 min
